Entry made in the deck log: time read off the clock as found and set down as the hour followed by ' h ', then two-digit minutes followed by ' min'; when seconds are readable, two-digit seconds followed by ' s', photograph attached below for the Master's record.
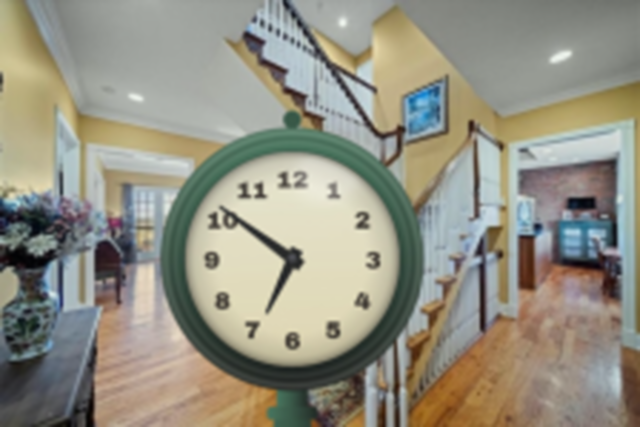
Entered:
6 h 51 min
